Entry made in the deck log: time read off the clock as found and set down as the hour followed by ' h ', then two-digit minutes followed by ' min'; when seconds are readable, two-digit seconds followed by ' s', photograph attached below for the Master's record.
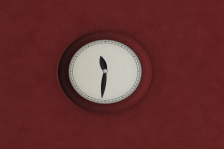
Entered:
11 h 31 min
